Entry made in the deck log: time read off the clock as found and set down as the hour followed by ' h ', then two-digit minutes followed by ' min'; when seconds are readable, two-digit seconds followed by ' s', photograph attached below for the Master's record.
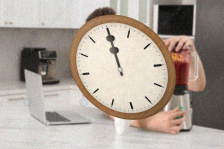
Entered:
12 h 00 min
